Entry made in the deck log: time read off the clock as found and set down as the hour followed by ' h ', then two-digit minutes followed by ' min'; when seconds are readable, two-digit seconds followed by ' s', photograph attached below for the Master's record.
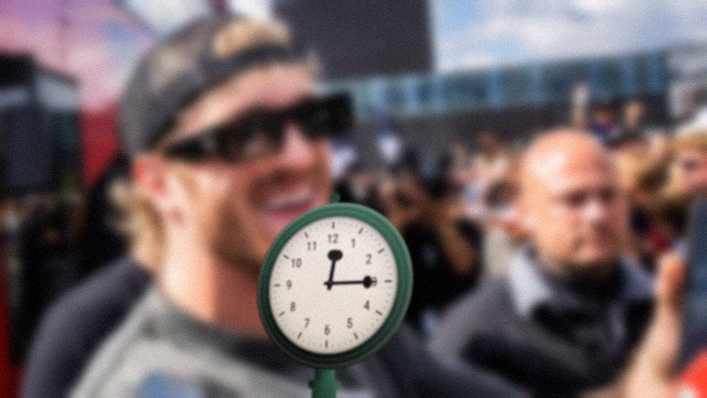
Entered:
12 h 15 min
